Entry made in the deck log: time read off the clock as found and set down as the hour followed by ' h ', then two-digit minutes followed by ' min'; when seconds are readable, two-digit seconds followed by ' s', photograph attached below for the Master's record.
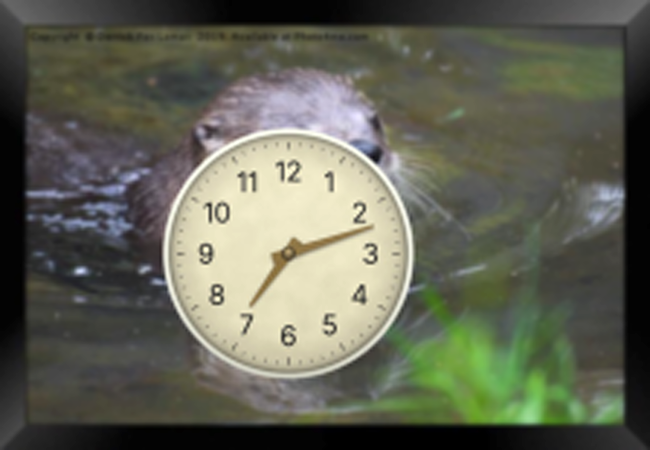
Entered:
7 h 12 min
